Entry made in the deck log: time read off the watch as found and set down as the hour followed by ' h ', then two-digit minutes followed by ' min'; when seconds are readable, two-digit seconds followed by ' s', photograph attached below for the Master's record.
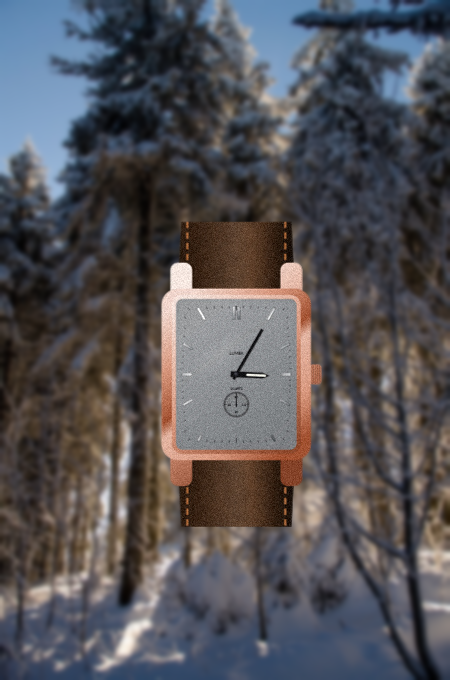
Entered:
3 h 05 min
